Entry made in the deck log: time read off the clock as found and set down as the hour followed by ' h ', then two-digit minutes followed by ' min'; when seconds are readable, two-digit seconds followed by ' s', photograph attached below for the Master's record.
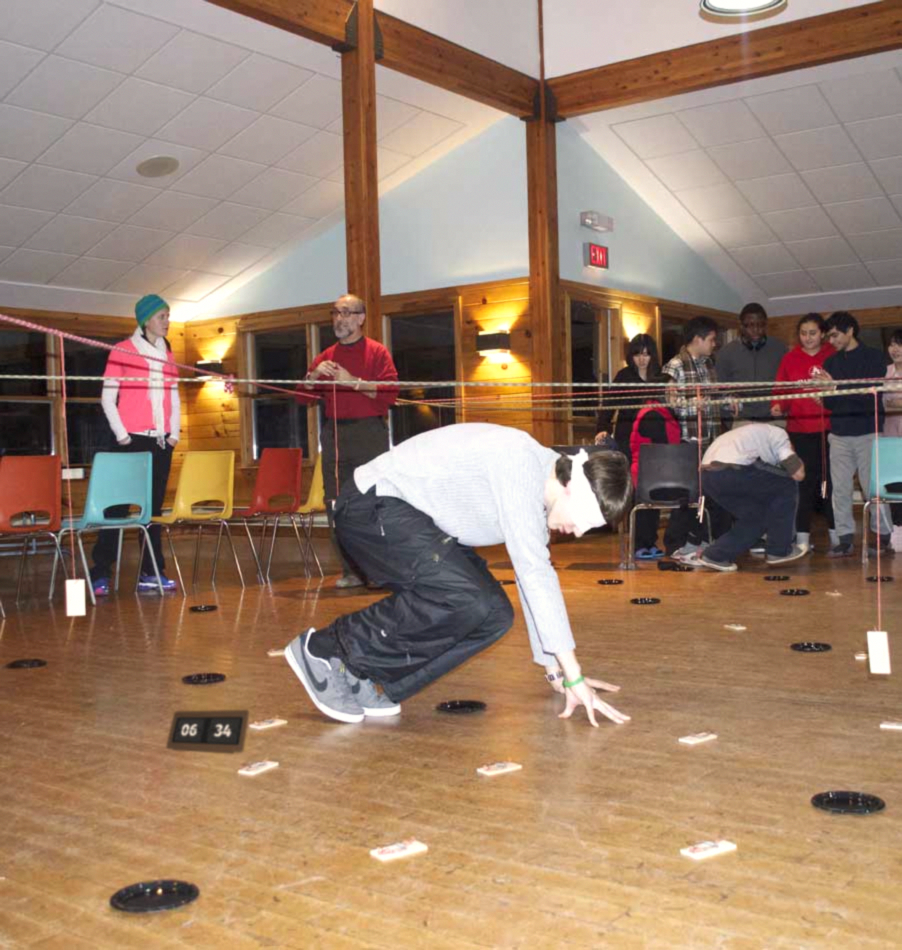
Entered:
6 h 34 min
